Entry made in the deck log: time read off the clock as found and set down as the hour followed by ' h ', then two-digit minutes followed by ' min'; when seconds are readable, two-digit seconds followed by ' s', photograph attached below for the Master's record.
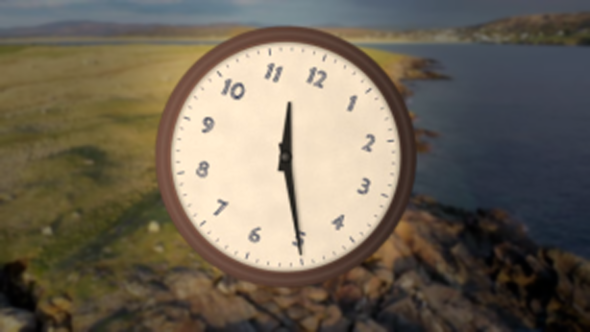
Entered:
11 h 25 min
